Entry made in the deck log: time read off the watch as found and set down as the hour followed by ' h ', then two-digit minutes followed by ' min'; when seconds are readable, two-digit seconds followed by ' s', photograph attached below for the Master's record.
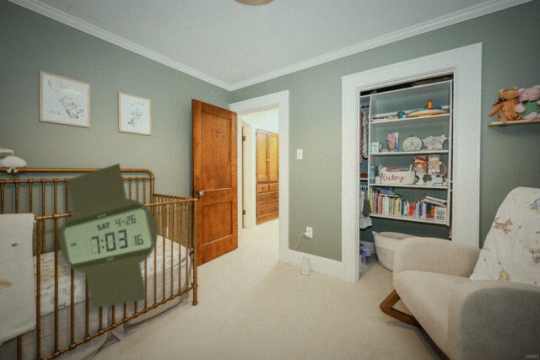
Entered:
7 h 03 min
